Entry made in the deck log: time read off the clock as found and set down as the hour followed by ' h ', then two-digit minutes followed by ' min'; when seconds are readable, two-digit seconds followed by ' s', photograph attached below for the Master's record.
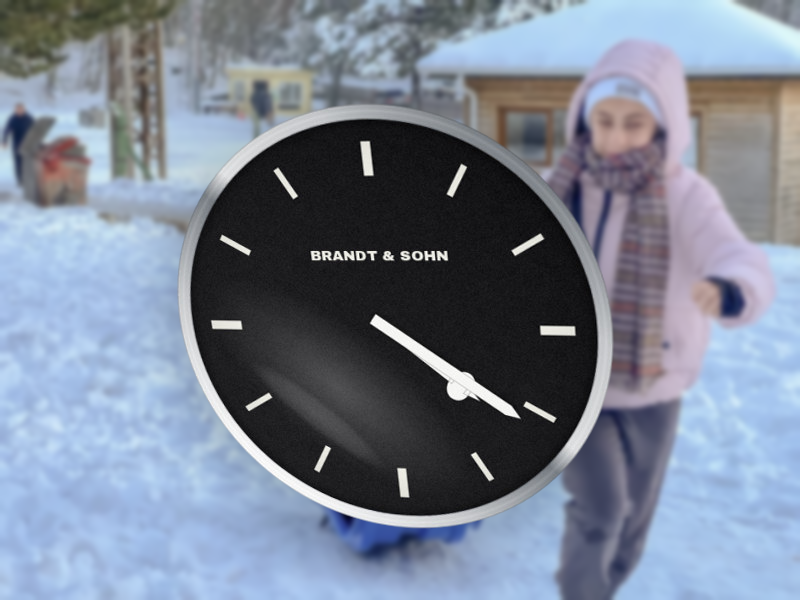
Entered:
4 h 21 min
